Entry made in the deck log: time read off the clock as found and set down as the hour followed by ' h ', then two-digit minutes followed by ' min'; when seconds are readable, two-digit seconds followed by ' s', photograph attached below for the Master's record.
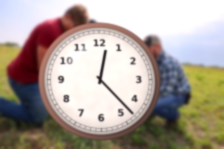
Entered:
12 h 23 min
